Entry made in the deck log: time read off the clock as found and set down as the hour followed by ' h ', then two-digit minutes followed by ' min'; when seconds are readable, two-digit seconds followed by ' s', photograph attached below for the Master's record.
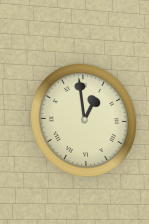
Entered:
12 h 59 min
